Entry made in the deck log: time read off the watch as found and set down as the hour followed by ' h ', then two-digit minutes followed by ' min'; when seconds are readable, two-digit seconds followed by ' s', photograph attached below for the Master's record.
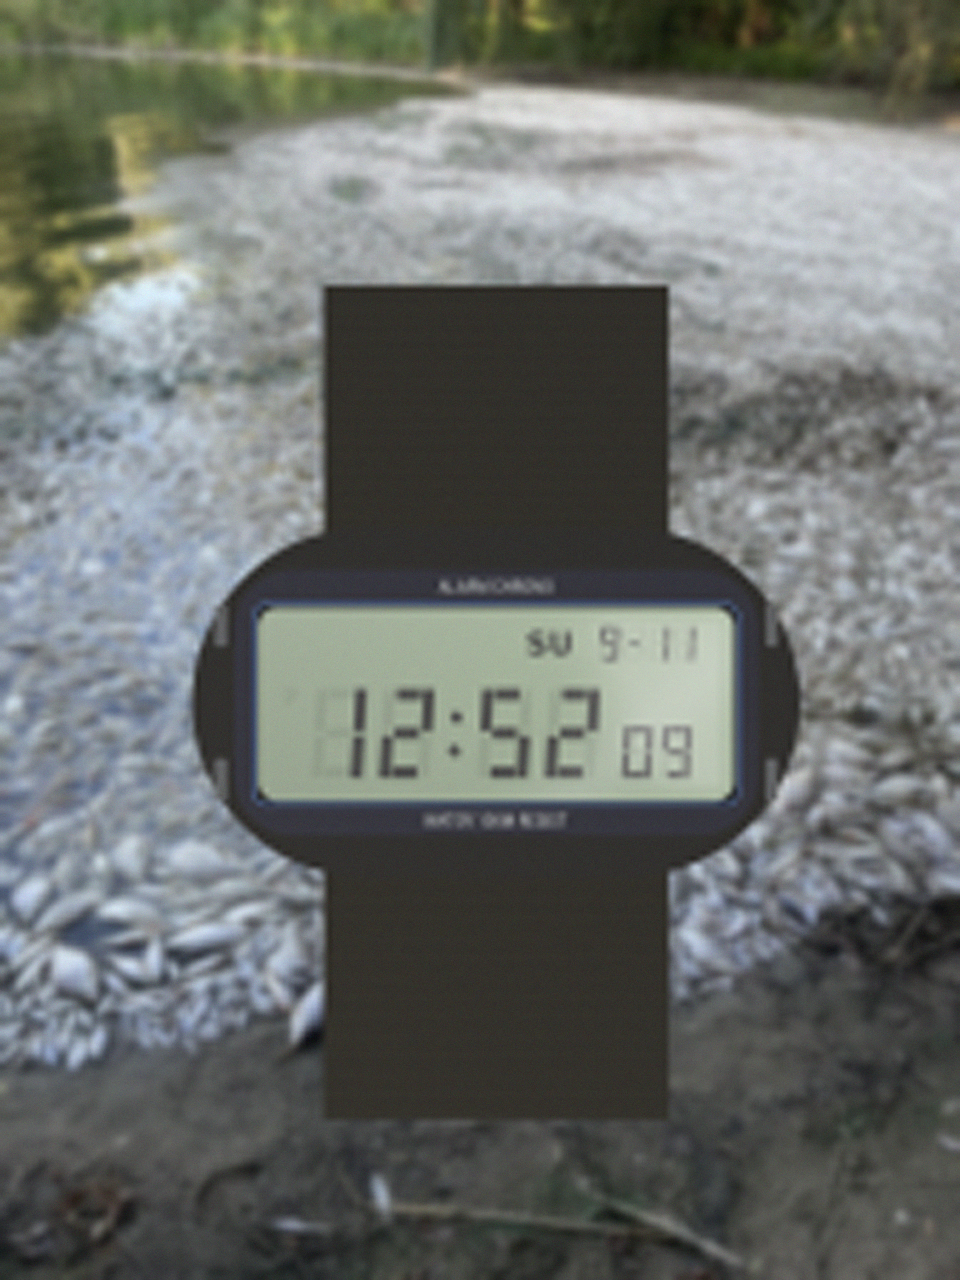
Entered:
12 h 52 min 09 s
